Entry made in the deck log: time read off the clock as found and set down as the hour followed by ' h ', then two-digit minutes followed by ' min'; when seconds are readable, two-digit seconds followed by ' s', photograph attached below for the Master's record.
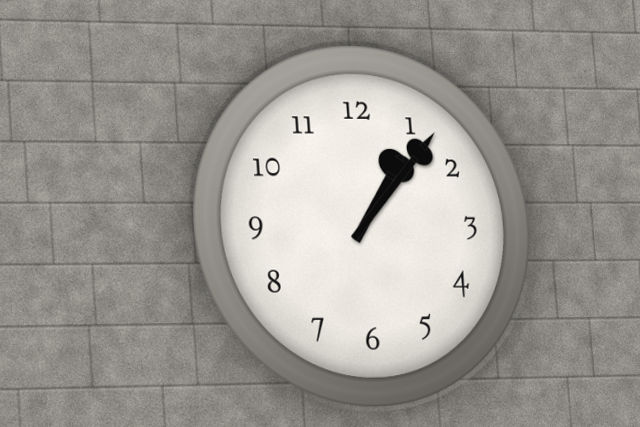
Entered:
1 h 07 min
